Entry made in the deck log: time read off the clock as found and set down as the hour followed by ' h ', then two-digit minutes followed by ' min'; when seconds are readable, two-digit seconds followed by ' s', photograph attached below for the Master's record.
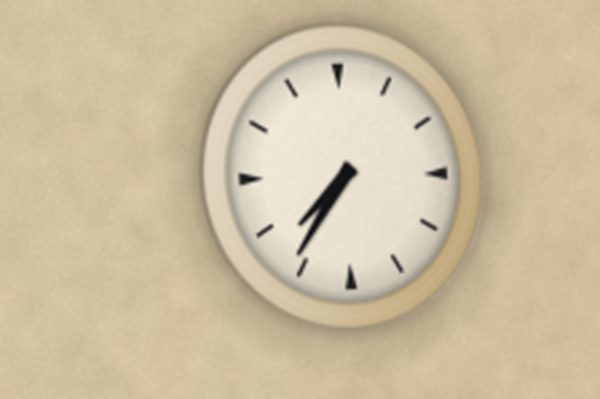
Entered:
7 h 36 min
